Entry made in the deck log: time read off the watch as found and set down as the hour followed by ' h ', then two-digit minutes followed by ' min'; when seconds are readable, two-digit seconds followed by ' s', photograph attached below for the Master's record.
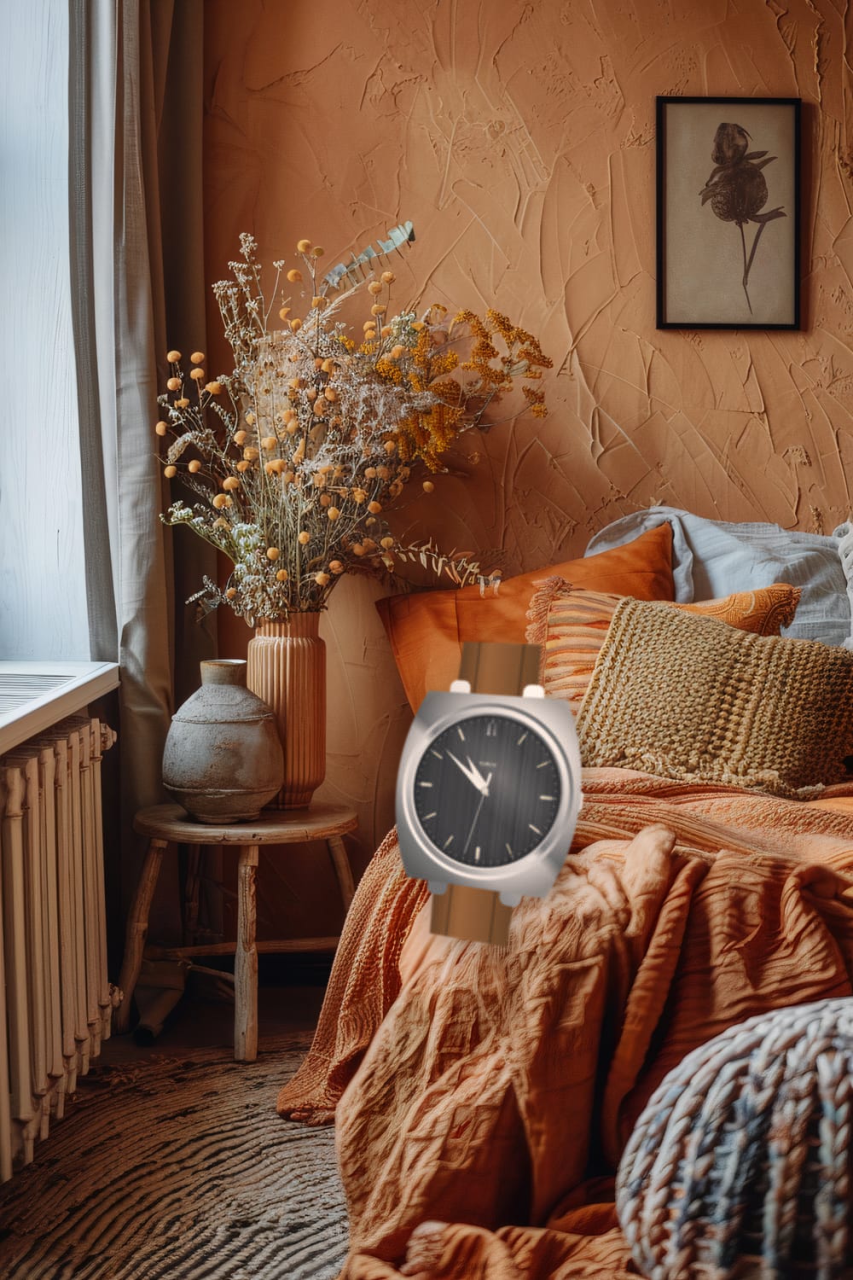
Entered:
10 h 51 min 32 s
